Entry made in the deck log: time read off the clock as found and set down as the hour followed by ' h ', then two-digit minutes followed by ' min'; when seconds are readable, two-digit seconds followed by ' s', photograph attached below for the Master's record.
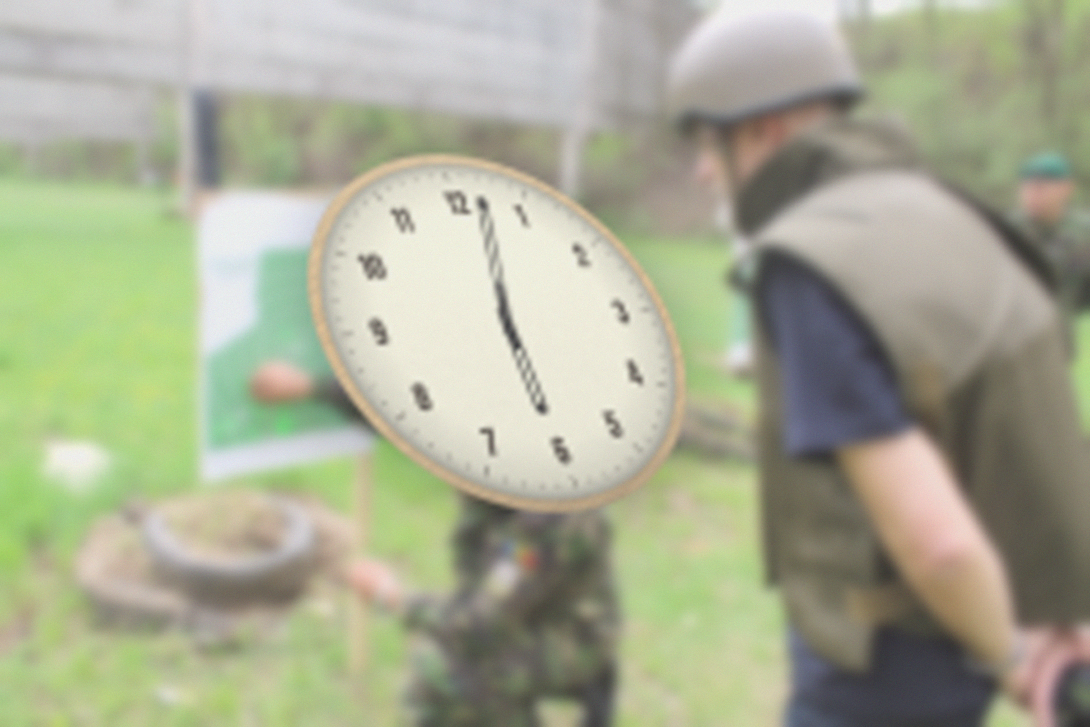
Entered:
6 h 02 min
